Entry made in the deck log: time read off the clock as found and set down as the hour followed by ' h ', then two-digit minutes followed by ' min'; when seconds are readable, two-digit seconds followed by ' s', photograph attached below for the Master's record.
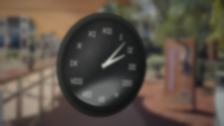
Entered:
2 h 07 min
